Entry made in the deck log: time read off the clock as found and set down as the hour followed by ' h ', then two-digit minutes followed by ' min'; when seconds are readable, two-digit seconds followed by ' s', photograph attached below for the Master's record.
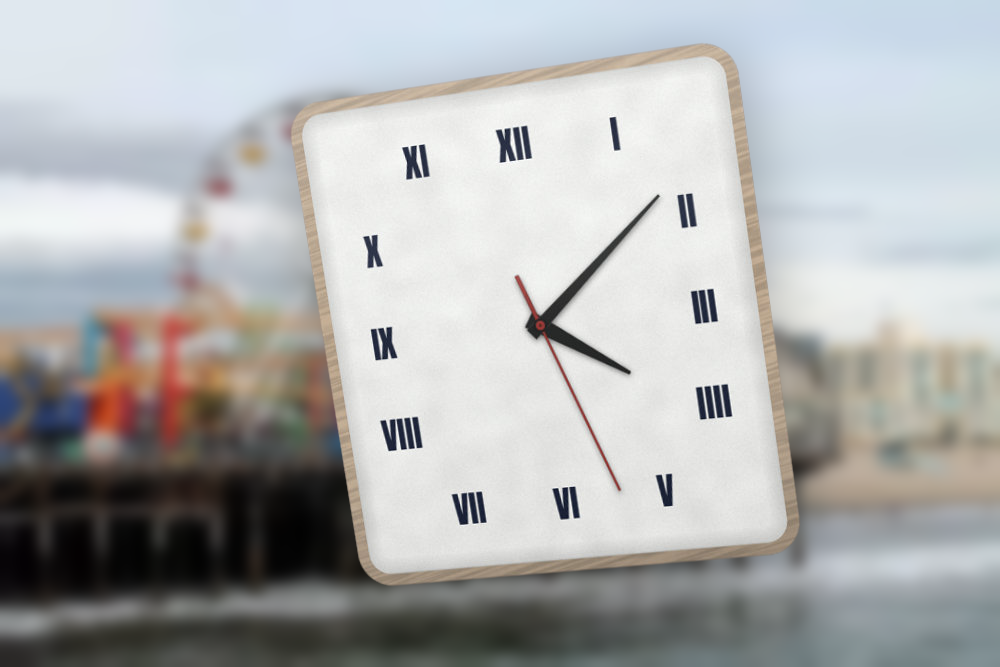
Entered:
4 h 08 min 27 s
